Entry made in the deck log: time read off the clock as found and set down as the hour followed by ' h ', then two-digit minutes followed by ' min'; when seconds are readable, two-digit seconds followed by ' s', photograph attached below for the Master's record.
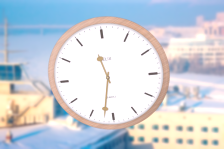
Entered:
11 h 32 min
